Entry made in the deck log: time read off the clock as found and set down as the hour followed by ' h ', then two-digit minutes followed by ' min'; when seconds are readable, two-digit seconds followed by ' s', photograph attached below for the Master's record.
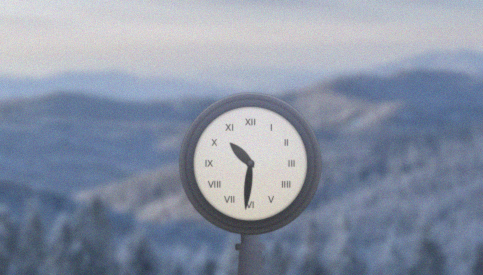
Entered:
10 h 31 min
